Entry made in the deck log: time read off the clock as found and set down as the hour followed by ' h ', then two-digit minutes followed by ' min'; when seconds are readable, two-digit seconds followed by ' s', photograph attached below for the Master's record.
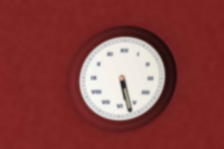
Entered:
5 h 27 min
